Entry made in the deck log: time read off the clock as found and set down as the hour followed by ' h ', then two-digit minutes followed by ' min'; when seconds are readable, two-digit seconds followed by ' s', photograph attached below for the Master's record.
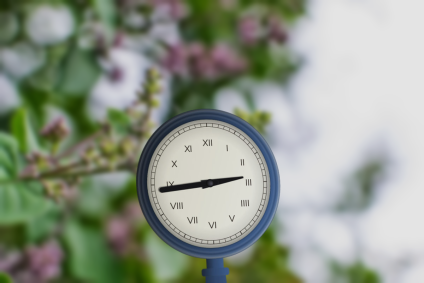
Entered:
2 h 44 min
